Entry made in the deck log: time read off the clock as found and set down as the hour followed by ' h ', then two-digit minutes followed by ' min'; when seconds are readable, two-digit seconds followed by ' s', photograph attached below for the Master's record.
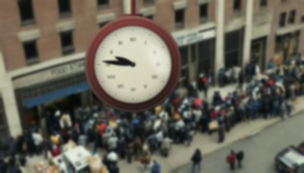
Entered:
9 h 46 min
